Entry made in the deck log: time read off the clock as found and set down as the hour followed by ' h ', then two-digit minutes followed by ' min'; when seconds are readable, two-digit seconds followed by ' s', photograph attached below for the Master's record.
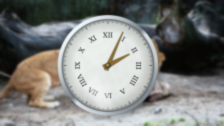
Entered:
2 h 04 min
